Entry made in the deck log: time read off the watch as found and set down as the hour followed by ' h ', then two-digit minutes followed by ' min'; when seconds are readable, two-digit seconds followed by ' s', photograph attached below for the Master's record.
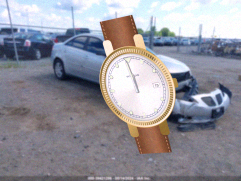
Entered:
11 h 59 min
